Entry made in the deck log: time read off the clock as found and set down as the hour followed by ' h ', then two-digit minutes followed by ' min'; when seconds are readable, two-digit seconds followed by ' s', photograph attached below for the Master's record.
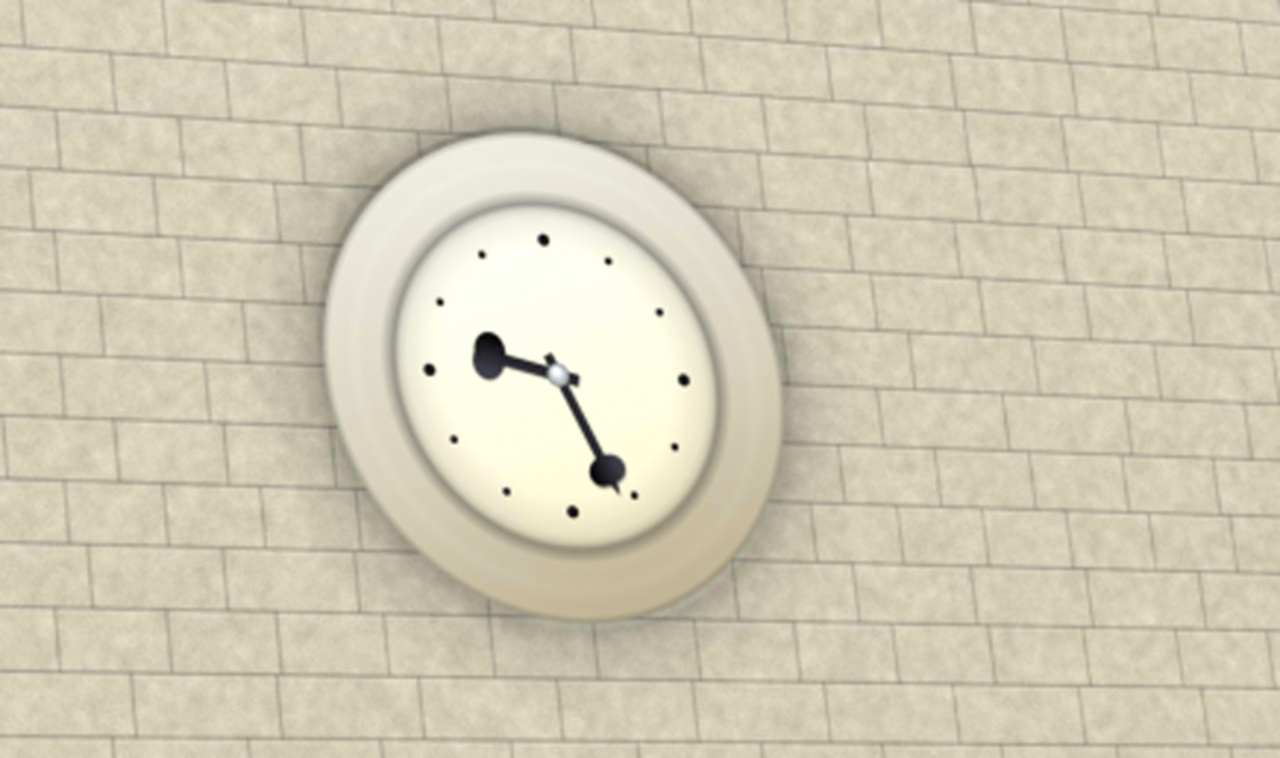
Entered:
9 h 26 min
